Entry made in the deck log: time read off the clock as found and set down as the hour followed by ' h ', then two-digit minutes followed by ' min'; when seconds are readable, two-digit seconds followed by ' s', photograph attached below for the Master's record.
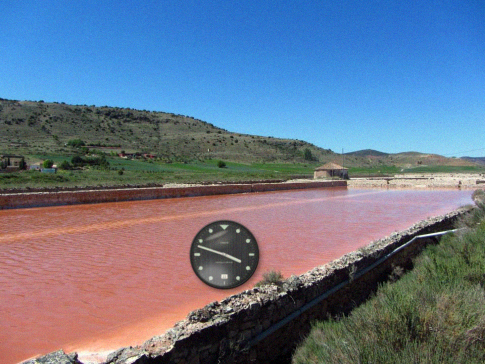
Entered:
3 h 48 min
